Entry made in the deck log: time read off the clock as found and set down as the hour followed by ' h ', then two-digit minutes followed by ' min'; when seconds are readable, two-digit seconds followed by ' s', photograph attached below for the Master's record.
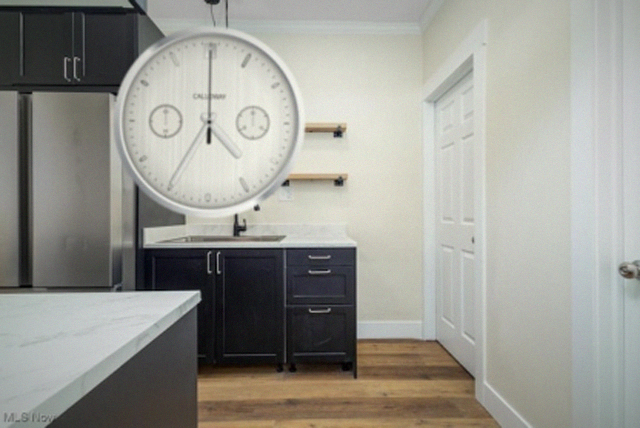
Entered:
4 h 35 min
